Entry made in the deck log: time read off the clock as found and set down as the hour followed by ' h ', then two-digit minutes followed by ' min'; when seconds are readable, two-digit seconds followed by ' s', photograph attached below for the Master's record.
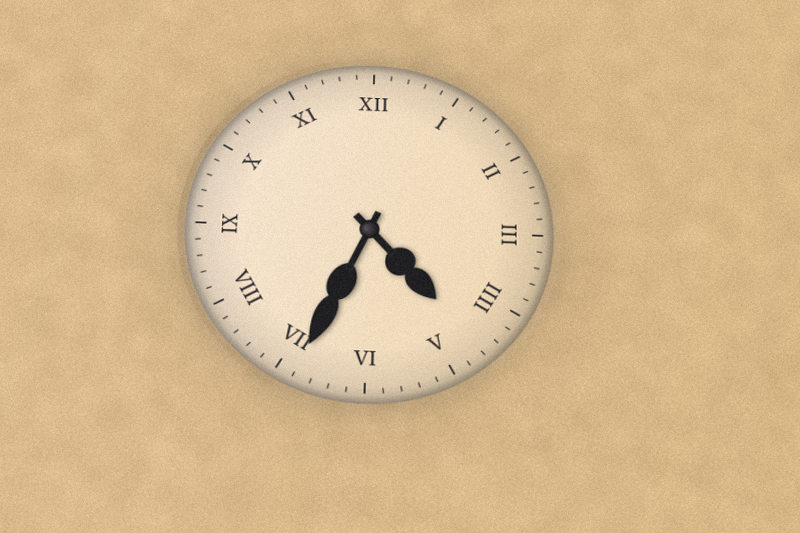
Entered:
4 h 34 min
